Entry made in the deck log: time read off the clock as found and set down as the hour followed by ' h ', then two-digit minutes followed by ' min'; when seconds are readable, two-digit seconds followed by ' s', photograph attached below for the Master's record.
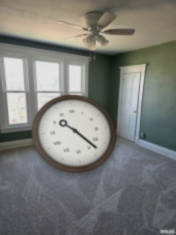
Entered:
10 h 23 min
